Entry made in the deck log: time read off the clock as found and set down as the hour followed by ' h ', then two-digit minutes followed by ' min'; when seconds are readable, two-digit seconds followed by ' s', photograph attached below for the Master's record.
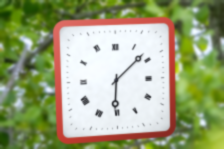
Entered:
6 h 08 min
